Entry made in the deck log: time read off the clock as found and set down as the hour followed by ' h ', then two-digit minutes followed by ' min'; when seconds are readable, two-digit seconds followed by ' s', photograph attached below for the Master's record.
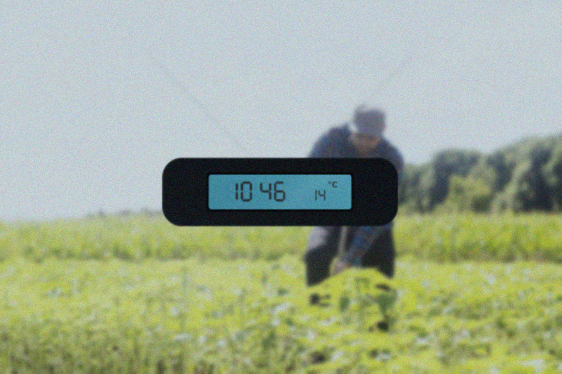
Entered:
10 h 46 min
